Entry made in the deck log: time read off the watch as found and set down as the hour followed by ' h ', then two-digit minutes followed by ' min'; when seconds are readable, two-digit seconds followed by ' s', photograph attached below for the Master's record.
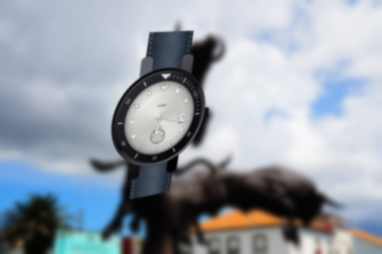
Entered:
6 h 17 min
